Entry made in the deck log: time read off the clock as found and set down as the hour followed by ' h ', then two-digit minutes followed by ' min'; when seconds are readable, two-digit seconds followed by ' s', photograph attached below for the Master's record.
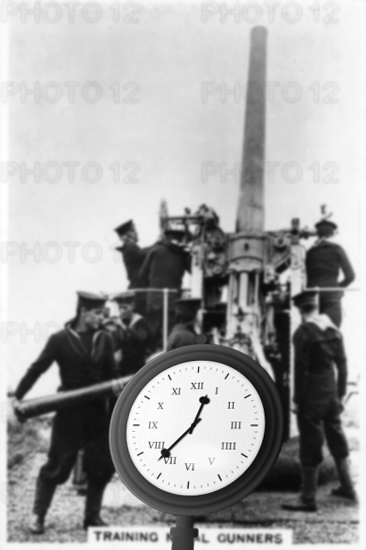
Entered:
12 h 37 min
